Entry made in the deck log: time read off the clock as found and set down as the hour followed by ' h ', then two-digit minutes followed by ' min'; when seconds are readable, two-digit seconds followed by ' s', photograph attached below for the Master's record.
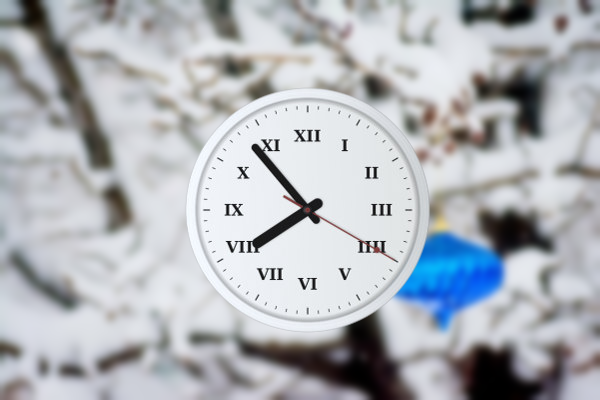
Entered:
7 h 53 min 20 s
